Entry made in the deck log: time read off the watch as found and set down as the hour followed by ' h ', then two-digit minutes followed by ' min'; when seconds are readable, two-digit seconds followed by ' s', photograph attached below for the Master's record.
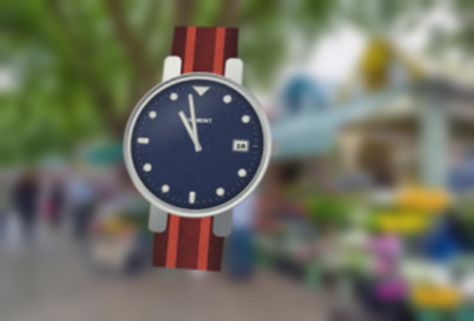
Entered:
10 h 58 min
